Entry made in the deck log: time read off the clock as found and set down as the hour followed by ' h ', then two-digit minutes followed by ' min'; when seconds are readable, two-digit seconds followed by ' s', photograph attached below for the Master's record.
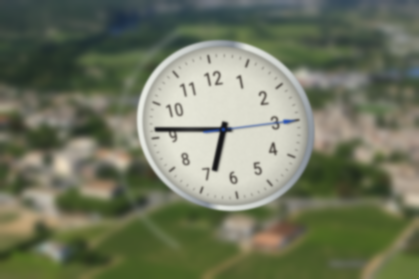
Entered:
6 h 46 min 15 s
